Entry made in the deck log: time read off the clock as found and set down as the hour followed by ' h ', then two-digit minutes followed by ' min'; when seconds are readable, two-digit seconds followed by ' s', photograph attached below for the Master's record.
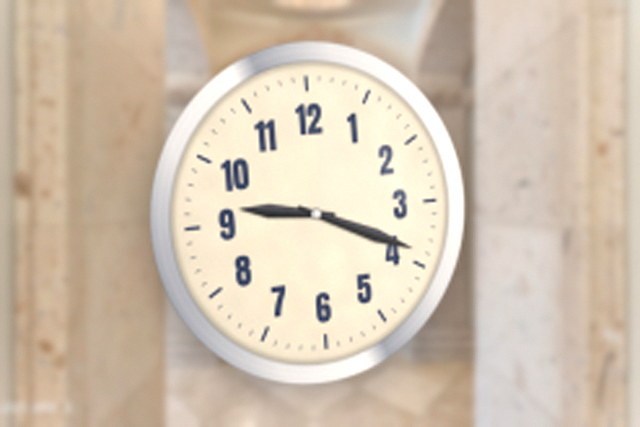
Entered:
9 h 19 min
